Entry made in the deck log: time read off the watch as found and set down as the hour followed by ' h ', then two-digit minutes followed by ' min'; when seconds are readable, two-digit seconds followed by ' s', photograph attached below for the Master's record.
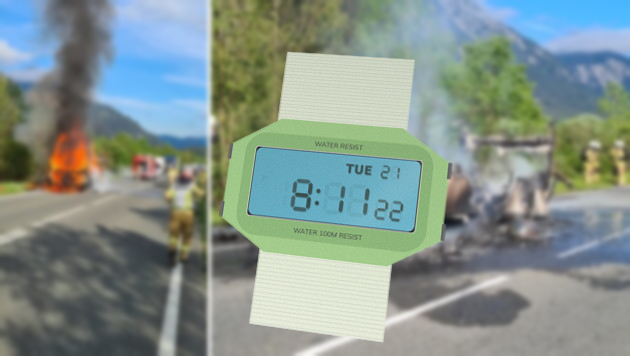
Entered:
8 h 11 min 22 s
